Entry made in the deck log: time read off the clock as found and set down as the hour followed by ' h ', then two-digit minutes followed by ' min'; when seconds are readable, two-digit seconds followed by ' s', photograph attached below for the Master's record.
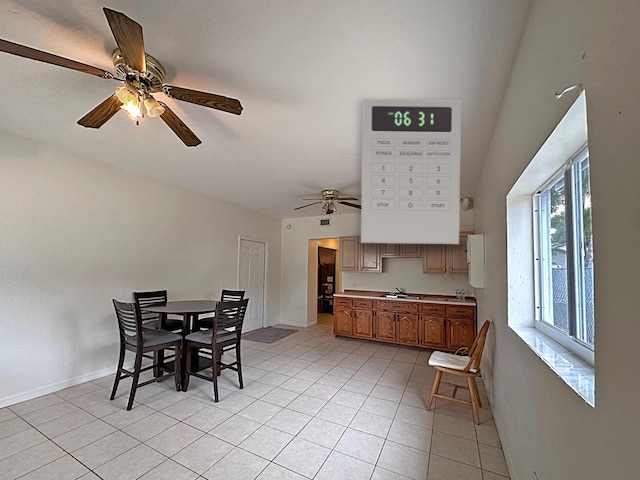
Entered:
6 h 31 min
